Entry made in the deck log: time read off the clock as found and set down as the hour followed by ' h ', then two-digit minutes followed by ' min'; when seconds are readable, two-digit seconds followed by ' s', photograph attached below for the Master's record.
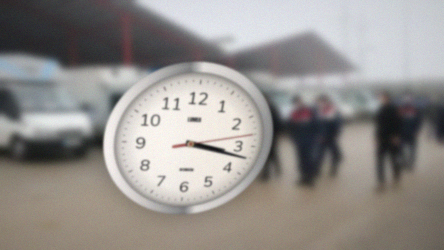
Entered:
3 h 17 min 13 s
